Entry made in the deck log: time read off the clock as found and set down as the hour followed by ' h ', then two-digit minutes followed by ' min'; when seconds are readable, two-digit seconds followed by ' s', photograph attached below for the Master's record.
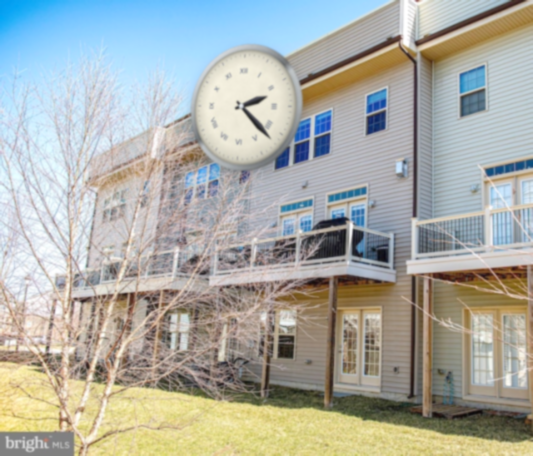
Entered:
2 h 22 min
